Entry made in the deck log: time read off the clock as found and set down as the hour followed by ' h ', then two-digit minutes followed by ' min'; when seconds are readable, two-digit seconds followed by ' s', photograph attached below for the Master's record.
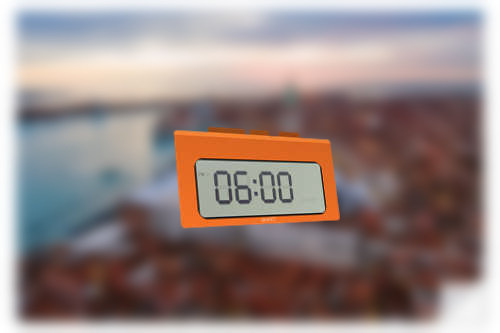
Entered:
6 h 00 min
